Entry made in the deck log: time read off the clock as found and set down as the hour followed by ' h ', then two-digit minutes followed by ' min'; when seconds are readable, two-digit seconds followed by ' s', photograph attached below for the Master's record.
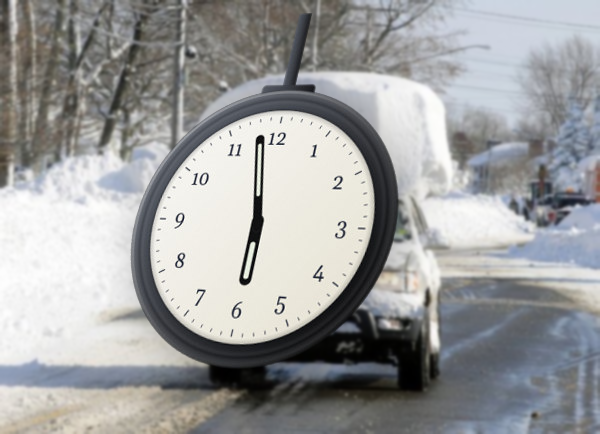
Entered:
5 h 58 min
